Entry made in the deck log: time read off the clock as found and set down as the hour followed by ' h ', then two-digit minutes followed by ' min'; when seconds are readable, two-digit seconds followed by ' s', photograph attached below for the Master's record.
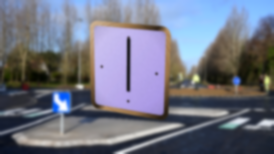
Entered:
6 h 00 min
